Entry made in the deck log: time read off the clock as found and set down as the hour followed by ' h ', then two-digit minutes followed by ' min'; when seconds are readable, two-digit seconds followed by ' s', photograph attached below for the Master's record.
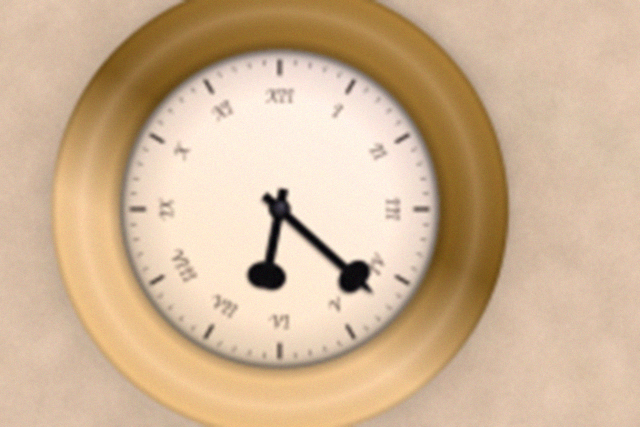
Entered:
6 h 22 min
